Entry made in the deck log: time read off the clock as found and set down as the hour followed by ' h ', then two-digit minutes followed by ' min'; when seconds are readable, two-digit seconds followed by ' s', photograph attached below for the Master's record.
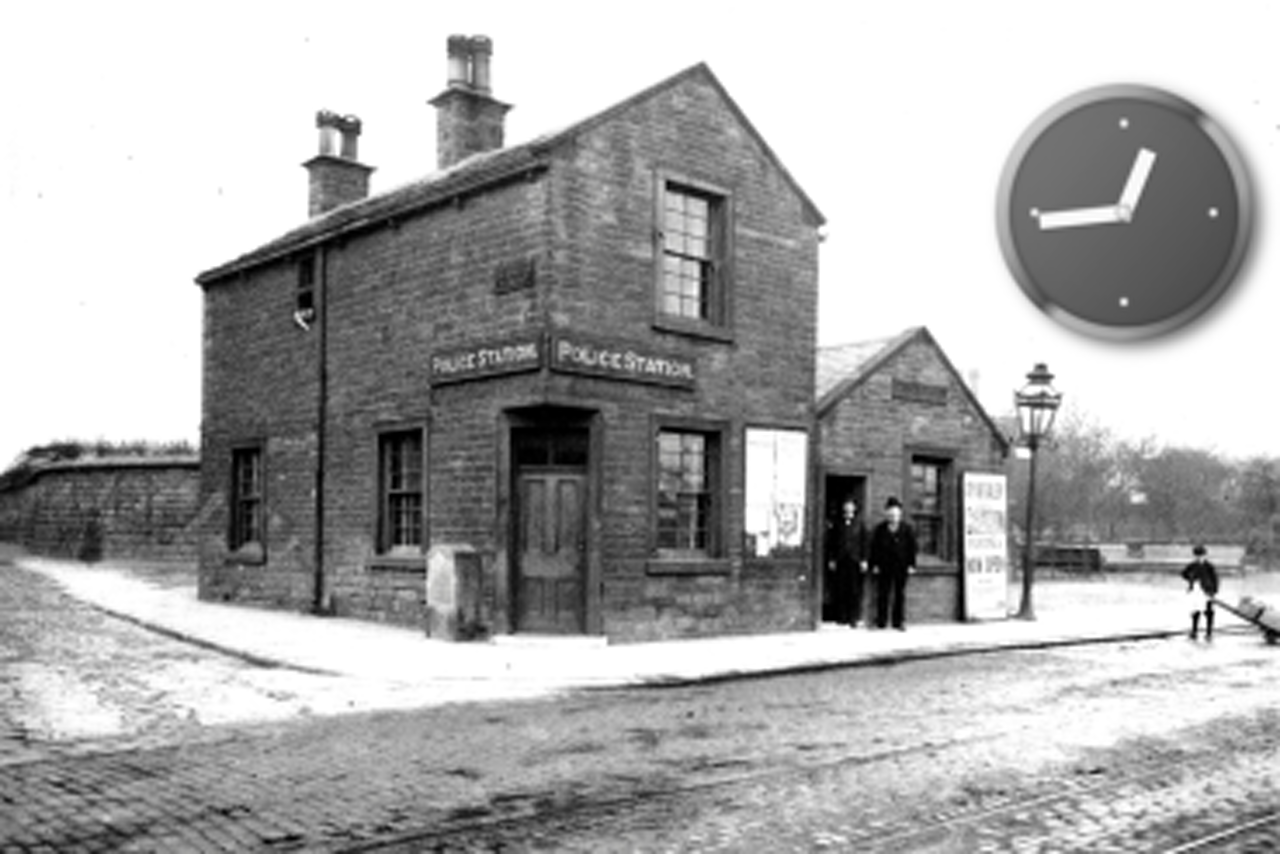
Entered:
12 h 44 min
